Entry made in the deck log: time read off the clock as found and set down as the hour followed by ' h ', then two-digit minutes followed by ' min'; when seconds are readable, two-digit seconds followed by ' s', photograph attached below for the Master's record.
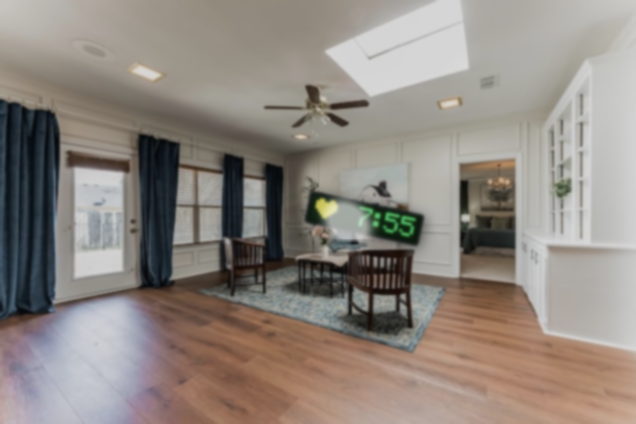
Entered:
7 h 55 min
